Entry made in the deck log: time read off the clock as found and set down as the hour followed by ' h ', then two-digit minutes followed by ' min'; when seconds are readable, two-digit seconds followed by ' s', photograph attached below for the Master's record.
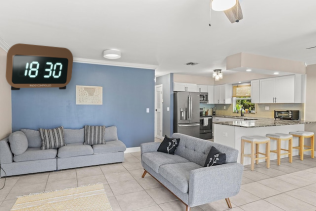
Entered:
18 h 30 min
